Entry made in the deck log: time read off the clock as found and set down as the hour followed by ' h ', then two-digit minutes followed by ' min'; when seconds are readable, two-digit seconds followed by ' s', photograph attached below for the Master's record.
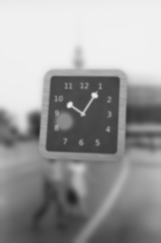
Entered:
10 h 05 min
